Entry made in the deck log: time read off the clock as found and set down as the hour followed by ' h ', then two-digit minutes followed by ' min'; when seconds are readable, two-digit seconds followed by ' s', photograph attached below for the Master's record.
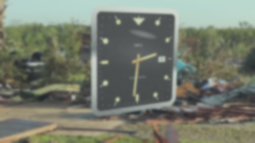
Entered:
2 h 31 min
